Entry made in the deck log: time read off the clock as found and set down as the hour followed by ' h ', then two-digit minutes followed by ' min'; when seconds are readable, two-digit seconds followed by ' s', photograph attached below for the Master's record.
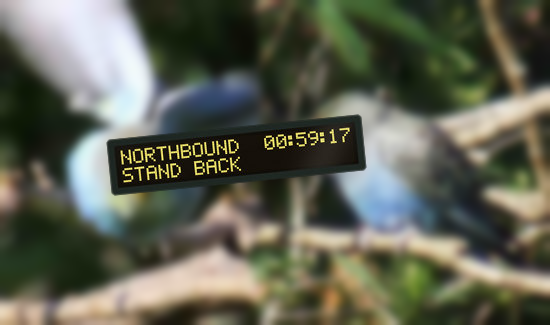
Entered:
0 h 59 min 17 s
